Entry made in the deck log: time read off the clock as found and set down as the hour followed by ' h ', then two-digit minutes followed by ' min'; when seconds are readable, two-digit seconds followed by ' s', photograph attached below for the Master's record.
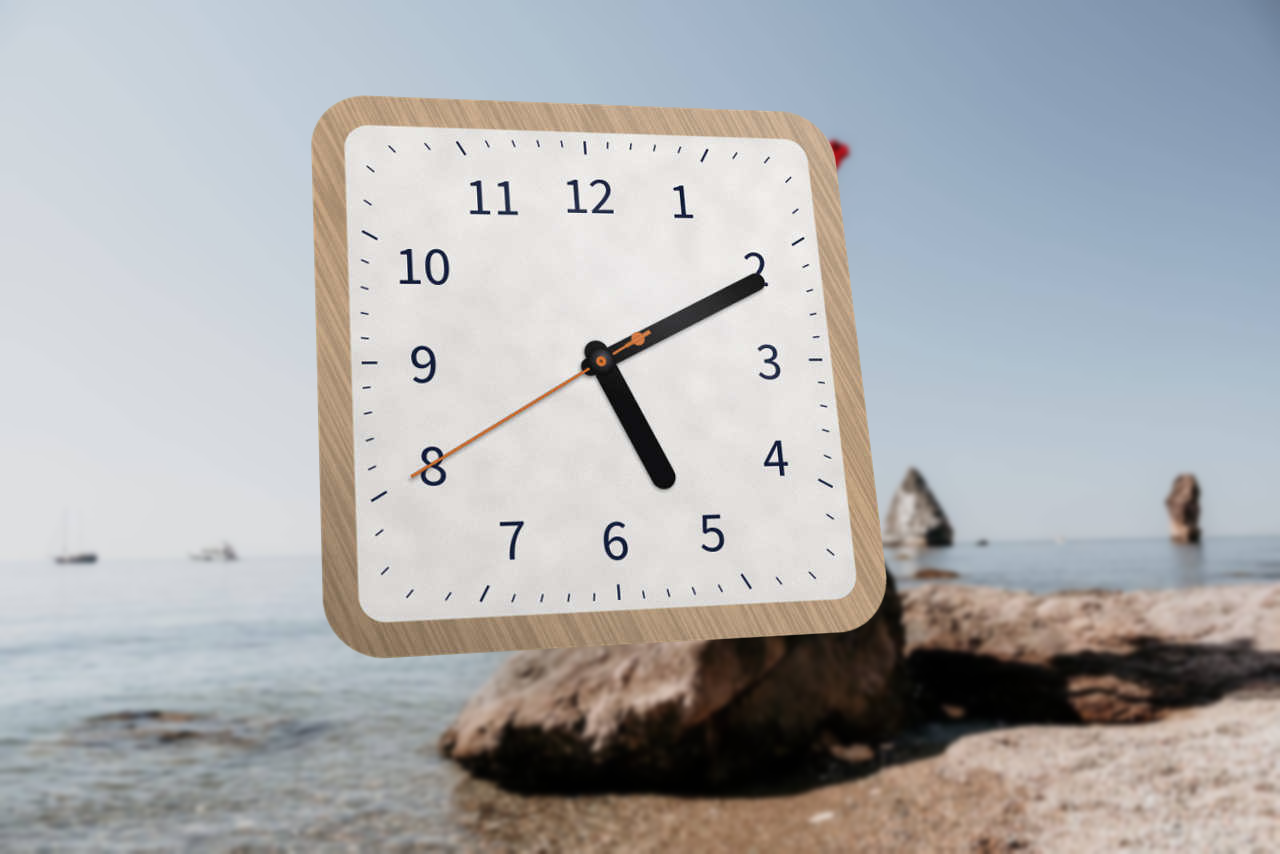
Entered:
5 h 10 min 40 s
